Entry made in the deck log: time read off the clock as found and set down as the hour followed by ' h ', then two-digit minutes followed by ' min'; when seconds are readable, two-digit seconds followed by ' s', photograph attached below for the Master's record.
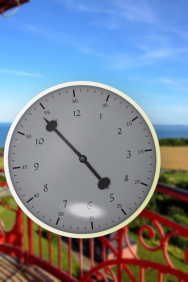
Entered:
4 h 54 min
